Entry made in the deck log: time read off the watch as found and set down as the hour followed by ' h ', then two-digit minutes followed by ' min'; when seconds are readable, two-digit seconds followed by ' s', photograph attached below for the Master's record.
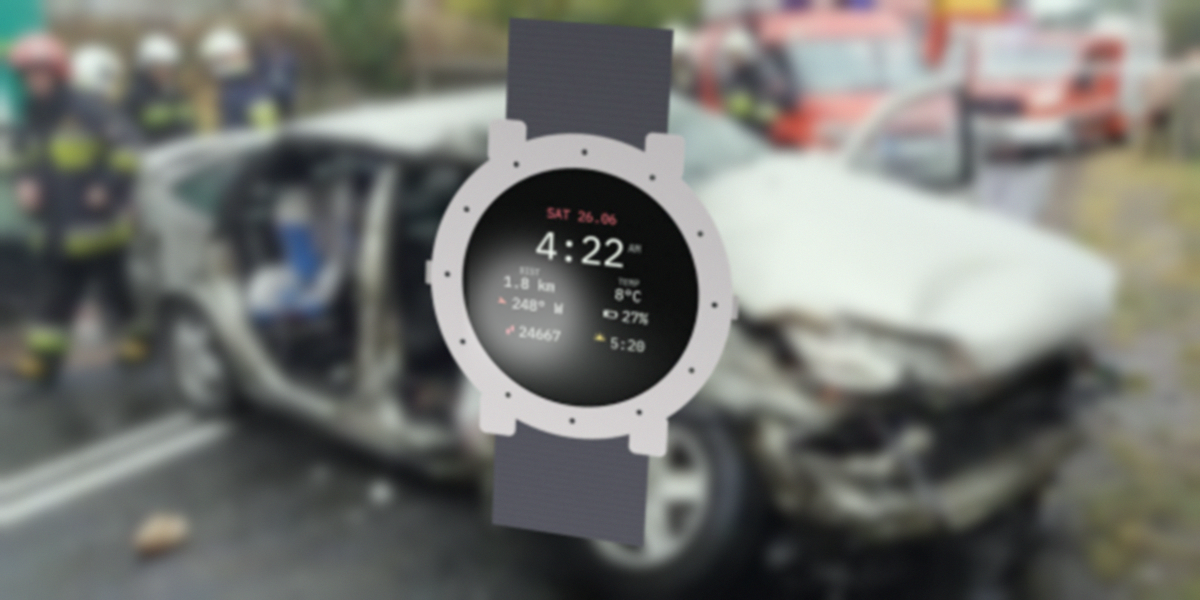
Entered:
4 h 22 min
